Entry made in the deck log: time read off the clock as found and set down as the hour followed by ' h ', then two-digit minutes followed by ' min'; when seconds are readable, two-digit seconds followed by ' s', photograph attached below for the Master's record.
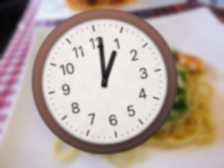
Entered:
1 h 01 min
